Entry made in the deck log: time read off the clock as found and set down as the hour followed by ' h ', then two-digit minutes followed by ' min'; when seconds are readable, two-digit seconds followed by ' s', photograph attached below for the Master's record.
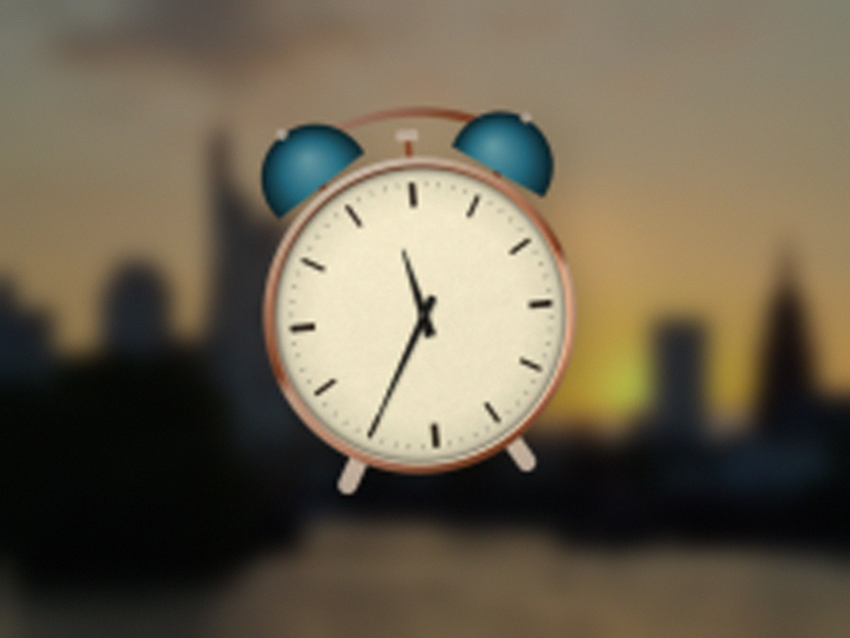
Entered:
11 h 35 min
